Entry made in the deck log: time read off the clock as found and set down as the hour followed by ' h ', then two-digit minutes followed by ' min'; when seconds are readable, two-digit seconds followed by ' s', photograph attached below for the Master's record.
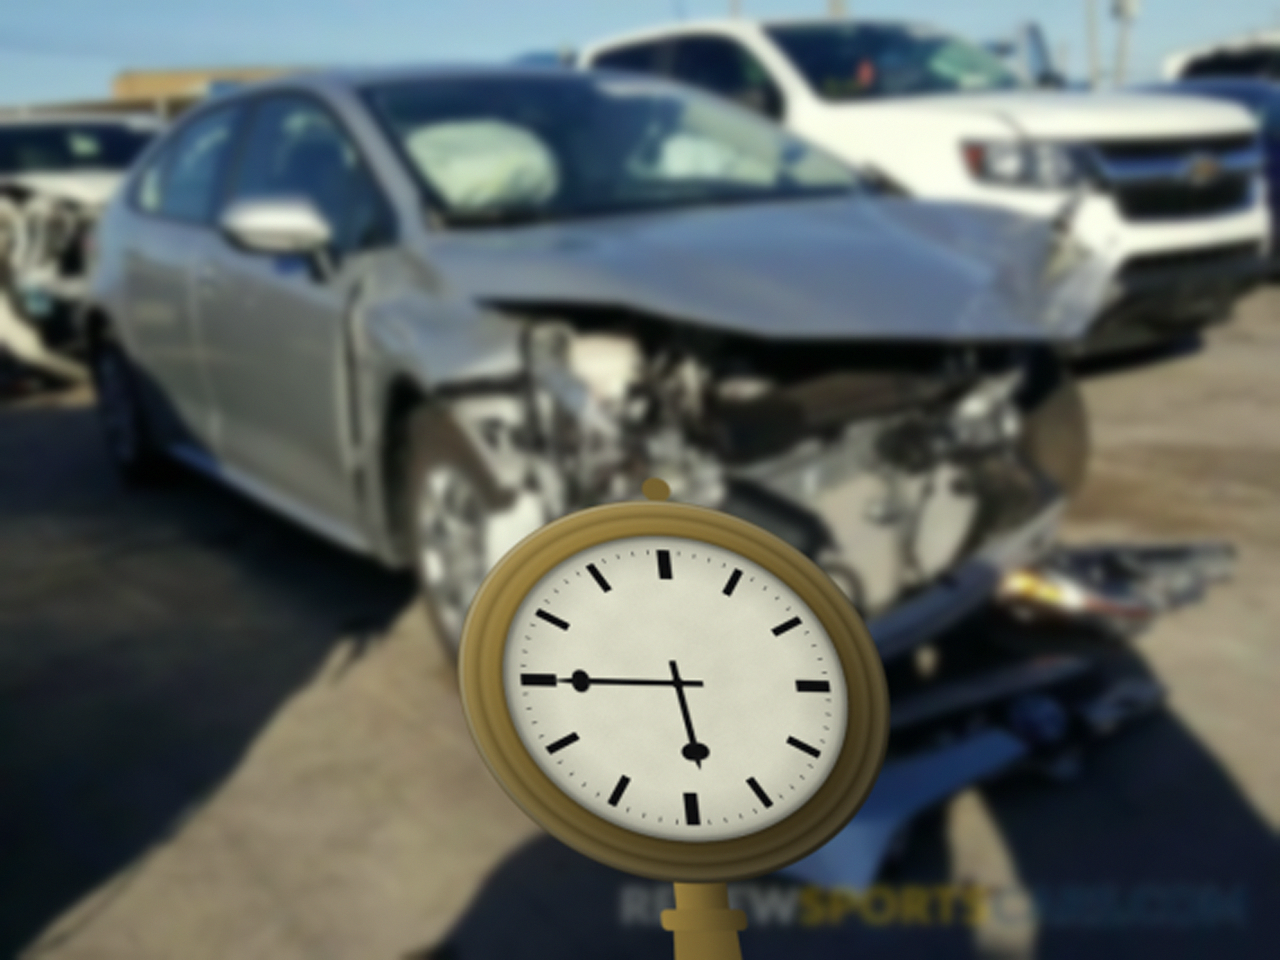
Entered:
5 h 45 min
